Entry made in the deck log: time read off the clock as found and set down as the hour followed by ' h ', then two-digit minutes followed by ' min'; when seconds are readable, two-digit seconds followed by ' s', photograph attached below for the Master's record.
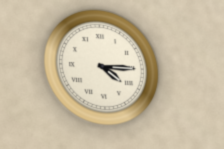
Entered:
4 h 15 min
